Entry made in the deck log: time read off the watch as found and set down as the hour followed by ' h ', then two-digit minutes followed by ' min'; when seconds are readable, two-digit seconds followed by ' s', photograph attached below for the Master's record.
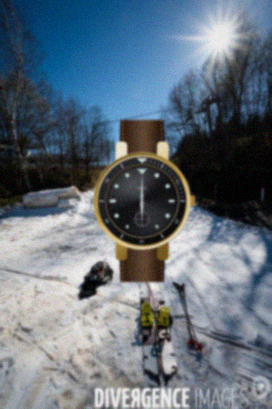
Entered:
6 h 00 min
